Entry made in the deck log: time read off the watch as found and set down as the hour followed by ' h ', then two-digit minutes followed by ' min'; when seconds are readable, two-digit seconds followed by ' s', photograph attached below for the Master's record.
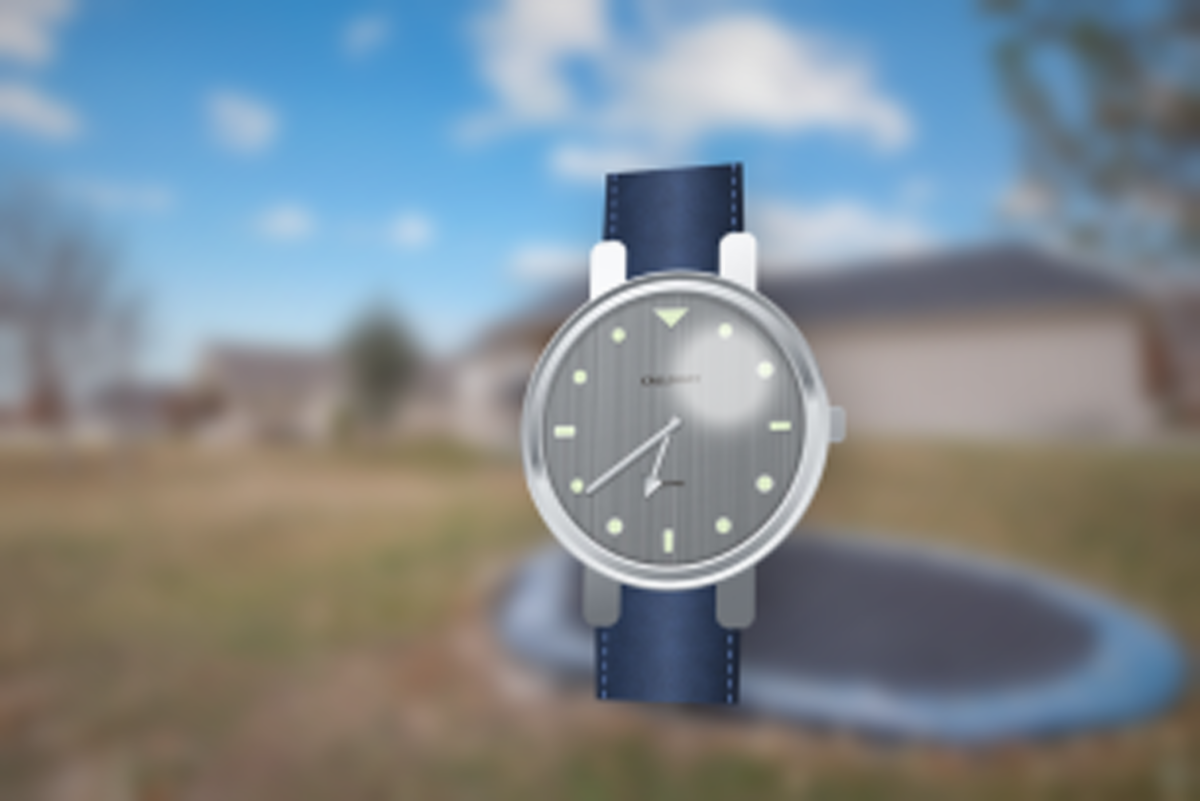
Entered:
6 h 39 min
